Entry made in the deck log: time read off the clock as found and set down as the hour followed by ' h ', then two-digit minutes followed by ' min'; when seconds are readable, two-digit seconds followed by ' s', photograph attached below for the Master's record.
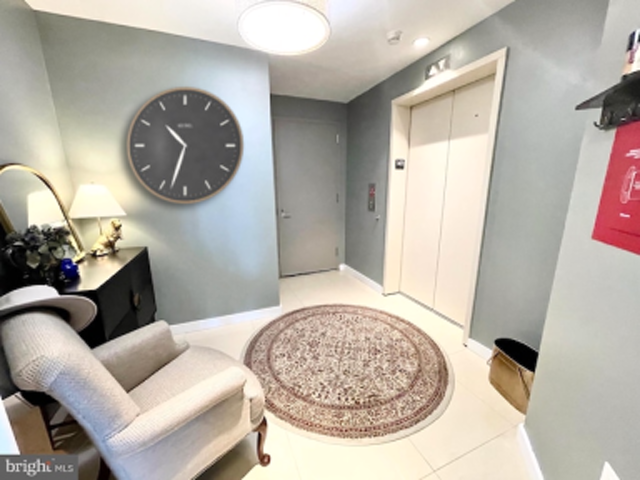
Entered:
10 h 33 min
